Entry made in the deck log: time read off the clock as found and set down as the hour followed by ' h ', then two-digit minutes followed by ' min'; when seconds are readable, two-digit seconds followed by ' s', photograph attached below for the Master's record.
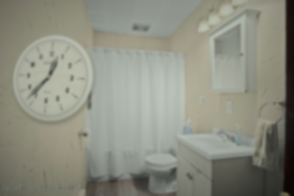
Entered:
12 h 37 min
